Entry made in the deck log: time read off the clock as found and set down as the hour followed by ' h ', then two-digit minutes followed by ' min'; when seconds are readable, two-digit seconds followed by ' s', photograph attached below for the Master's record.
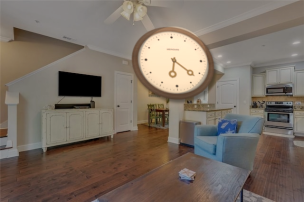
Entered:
6 h 22 min
